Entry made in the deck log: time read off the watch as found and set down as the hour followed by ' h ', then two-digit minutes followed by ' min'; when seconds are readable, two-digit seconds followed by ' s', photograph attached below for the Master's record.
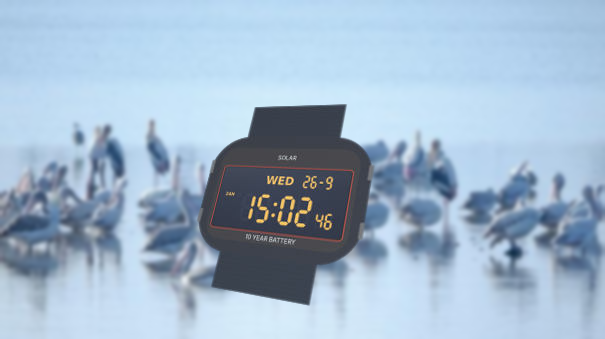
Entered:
15 h 02 min 46 s
